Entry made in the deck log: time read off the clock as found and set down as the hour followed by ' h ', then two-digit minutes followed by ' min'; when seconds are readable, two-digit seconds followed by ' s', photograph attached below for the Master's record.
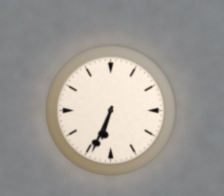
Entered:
6 h 34 min
